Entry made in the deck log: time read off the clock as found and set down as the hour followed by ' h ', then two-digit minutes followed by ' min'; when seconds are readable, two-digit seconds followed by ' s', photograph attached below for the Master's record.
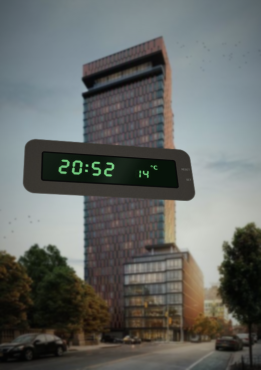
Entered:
20 h 52 min
